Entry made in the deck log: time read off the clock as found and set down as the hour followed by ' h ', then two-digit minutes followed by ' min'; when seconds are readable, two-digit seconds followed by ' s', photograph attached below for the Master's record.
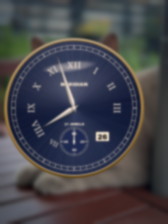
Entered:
7 h 57 min
